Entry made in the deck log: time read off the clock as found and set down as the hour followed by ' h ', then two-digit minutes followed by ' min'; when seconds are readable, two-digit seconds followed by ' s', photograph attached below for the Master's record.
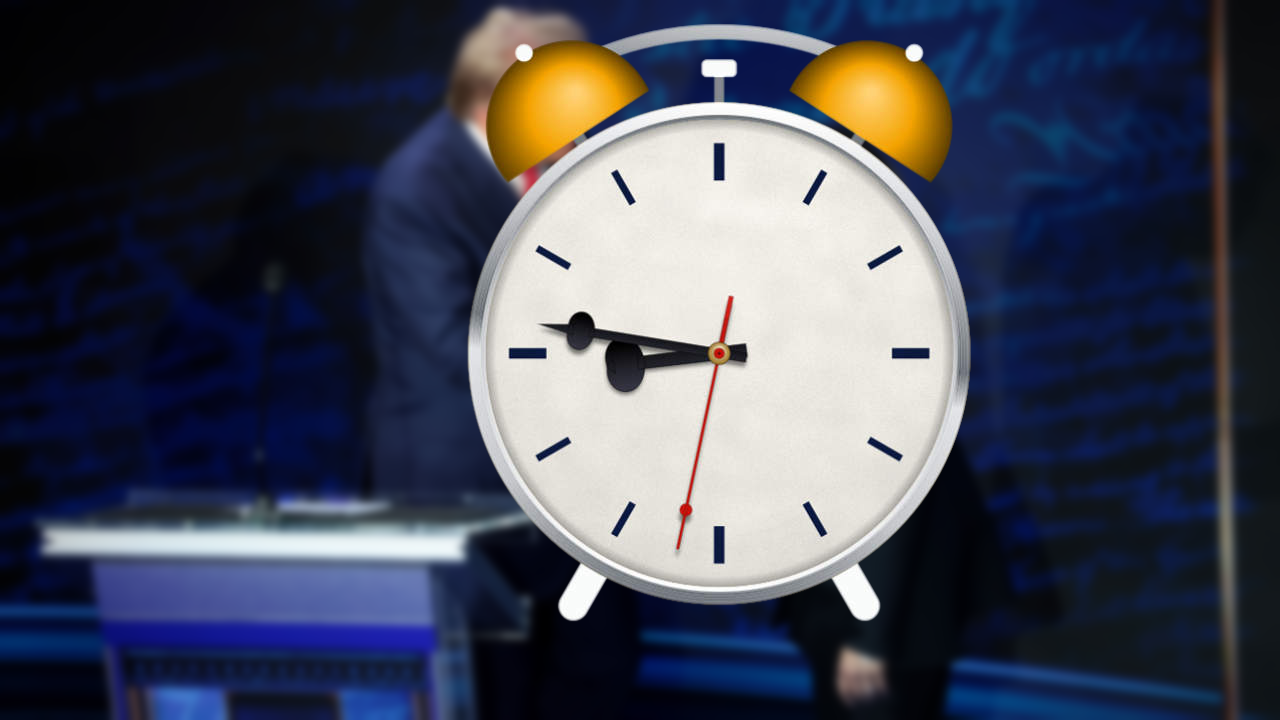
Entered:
8 h 46 min 32 s
